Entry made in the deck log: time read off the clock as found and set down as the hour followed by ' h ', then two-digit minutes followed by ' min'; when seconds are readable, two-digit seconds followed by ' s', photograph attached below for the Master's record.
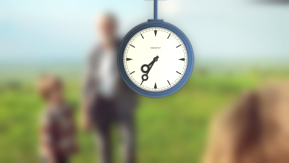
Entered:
7 h 35 min
